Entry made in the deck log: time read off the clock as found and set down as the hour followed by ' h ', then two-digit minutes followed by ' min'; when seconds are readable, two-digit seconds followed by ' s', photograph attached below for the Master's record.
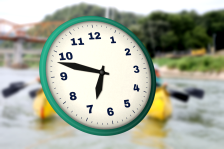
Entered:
6 h 48 min
